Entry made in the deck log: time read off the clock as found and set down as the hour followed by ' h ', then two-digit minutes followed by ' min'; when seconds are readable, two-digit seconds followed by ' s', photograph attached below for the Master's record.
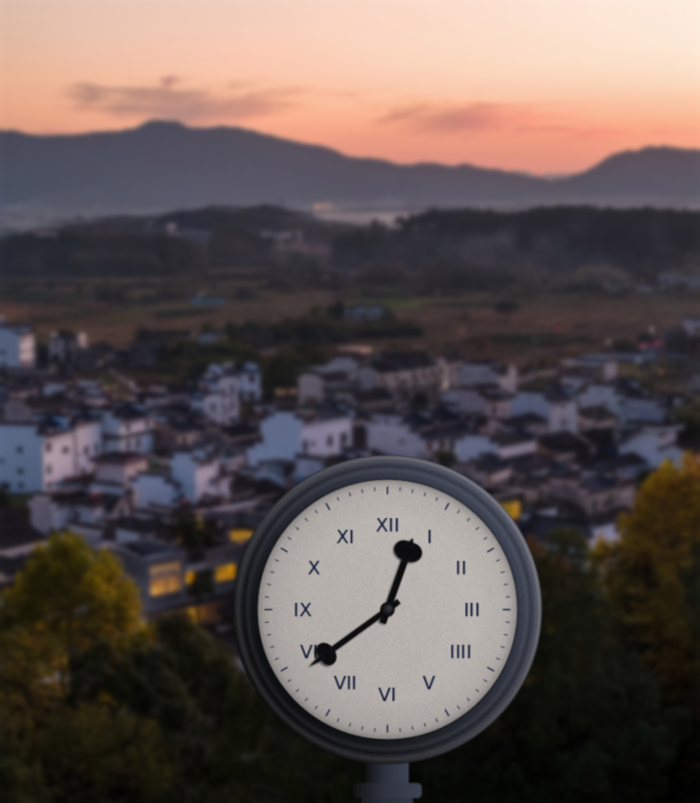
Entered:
12 h 39 min
